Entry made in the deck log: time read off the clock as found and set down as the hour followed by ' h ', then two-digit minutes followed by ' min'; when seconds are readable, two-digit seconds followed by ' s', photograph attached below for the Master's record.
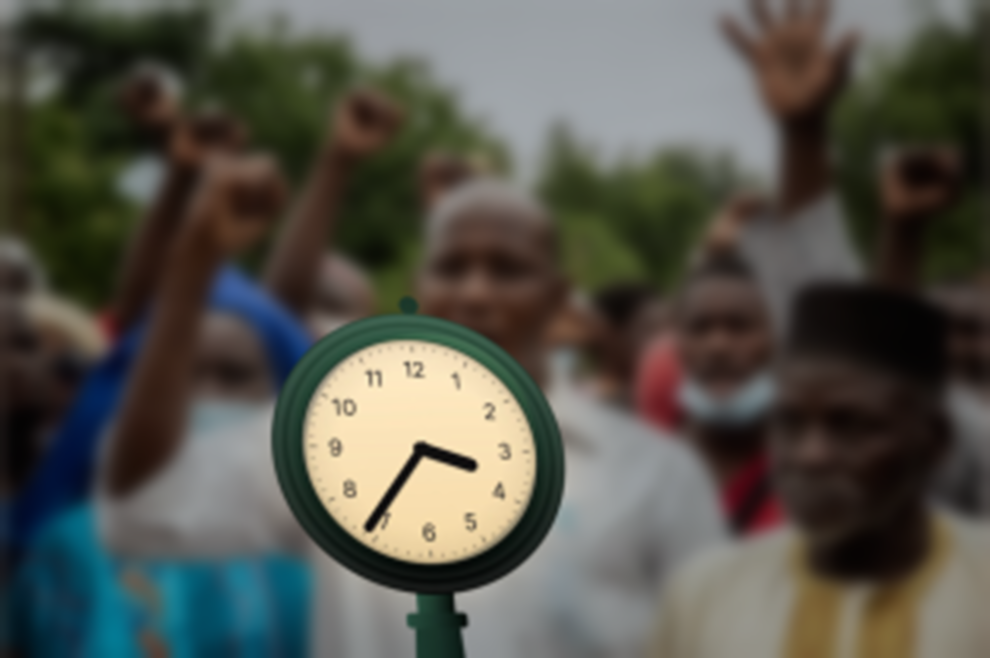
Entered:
3 h 36 min
